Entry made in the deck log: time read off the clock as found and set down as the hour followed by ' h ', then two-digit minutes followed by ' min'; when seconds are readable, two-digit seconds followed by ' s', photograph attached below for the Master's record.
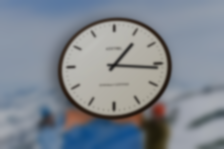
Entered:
1 h 16 min
